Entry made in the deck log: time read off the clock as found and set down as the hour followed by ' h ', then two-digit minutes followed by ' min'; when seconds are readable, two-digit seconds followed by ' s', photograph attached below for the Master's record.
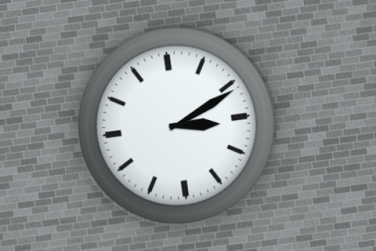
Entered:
3 h 11 min
